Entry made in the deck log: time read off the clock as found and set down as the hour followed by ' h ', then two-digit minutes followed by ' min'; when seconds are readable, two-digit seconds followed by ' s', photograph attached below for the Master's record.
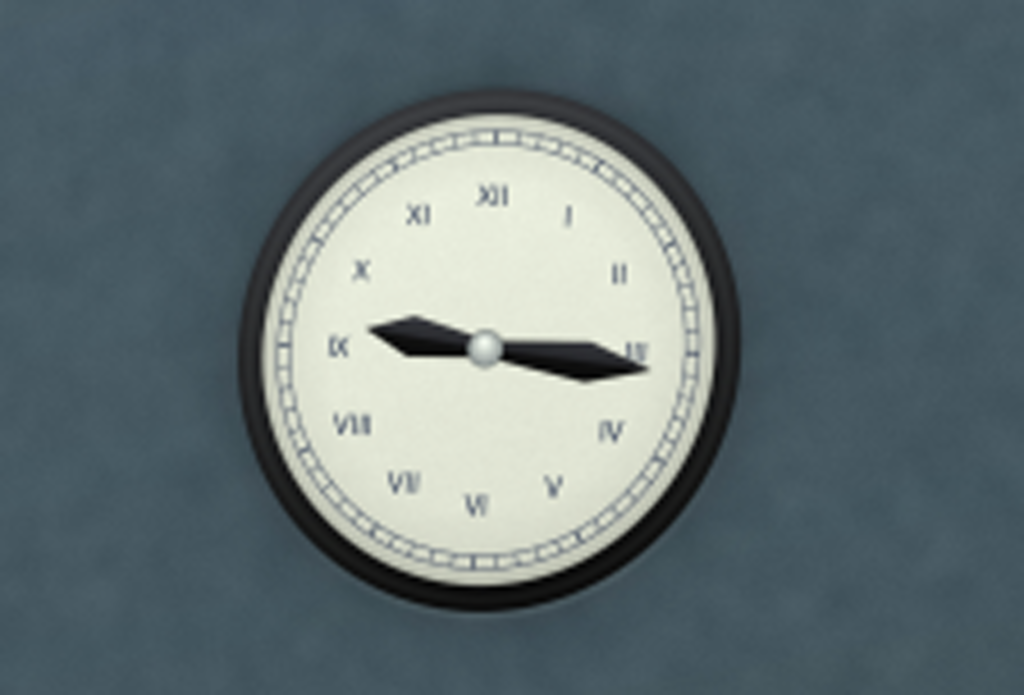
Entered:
9 h 16 min
